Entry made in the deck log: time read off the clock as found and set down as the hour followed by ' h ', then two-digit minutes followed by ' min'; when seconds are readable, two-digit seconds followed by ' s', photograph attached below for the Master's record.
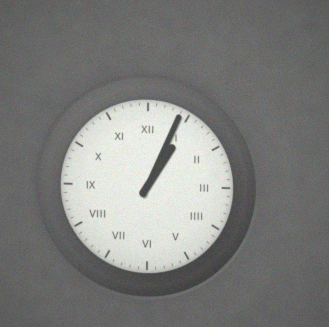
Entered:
1 h 04 min
